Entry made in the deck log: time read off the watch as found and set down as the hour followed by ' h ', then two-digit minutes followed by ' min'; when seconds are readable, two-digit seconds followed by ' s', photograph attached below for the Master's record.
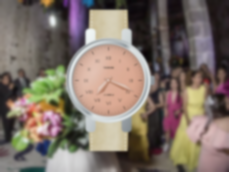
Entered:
7 h 19 min
